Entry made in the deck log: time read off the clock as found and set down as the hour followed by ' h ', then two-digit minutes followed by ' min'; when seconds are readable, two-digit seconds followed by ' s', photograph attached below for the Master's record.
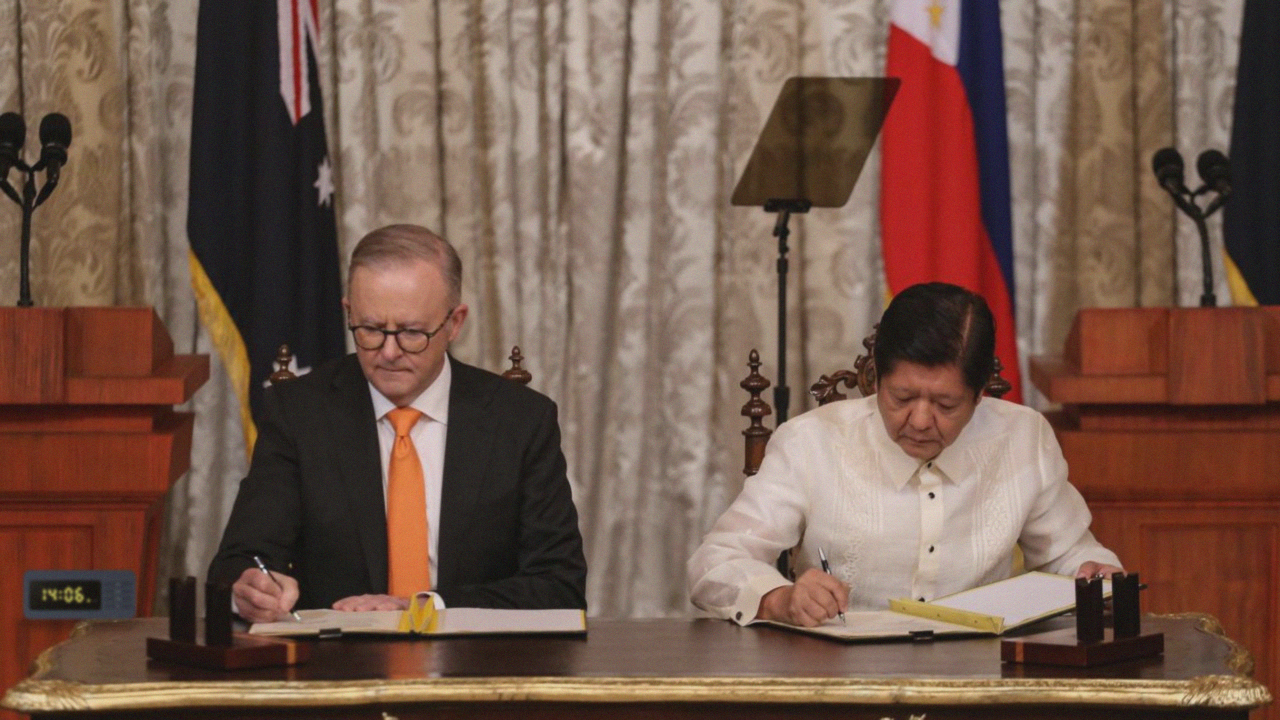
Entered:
14 h 06 min
